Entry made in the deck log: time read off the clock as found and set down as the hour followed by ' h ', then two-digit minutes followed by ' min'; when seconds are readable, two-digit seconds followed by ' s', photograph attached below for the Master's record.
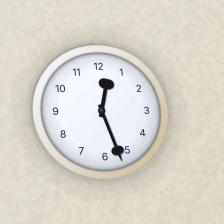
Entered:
12 h 27 min
